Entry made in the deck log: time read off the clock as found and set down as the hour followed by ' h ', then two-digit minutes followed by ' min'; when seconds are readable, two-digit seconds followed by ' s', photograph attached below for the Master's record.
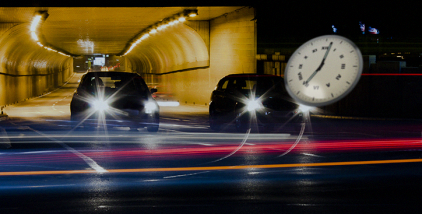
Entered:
7 h 02 min
